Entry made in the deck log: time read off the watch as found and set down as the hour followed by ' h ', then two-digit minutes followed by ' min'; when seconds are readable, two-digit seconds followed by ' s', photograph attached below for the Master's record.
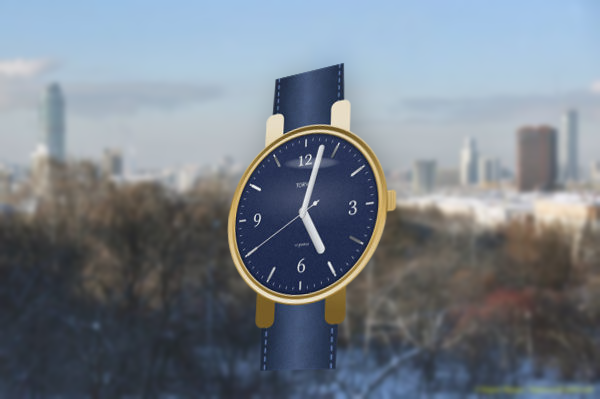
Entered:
5 h 02 min 40 s
